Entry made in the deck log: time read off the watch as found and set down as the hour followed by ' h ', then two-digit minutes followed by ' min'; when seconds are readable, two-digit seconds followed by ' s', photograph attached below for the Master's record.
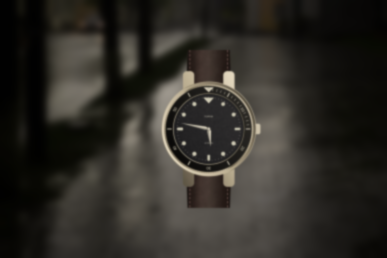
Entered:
5 h 47 min
